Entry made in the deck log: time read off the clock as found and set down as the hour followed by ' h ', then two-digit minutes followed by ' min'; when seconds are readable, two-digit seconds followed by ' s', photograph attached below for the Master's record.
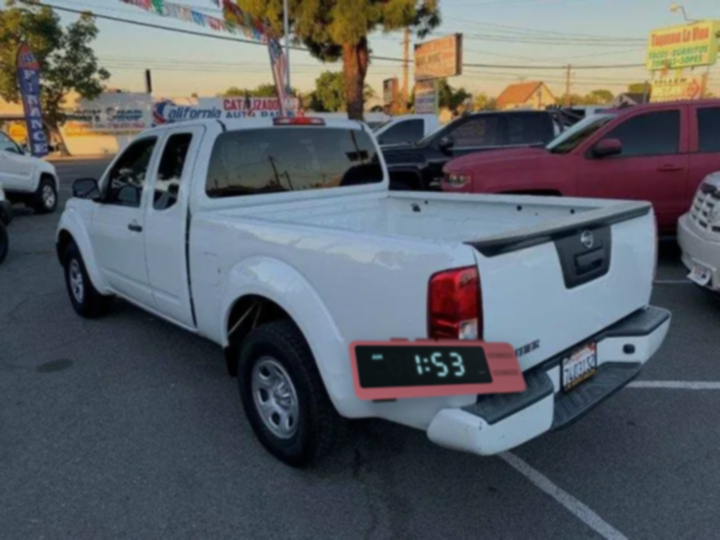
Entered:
1 h 53 min
